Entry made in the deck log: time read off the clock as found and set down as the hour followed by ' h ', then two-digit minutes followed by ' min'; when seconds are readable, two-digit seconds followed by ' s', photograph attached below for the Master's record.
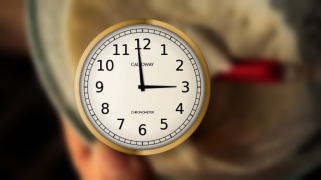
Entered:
2 h 59 min
